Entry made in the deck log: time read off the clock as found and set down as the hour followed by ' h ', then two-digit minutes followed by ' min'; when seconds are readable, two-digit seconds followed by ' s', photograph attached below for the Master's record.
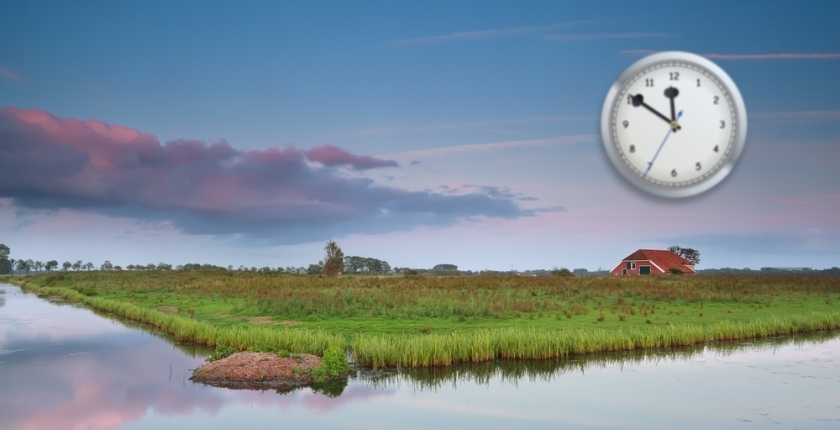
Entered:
11 h 50 min 35 s
